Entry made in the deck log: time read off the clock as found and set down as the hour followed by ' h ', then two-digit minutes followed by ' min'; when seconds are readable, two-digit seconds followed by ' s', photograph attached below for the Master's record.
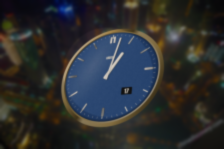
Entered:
1 h 02 min
